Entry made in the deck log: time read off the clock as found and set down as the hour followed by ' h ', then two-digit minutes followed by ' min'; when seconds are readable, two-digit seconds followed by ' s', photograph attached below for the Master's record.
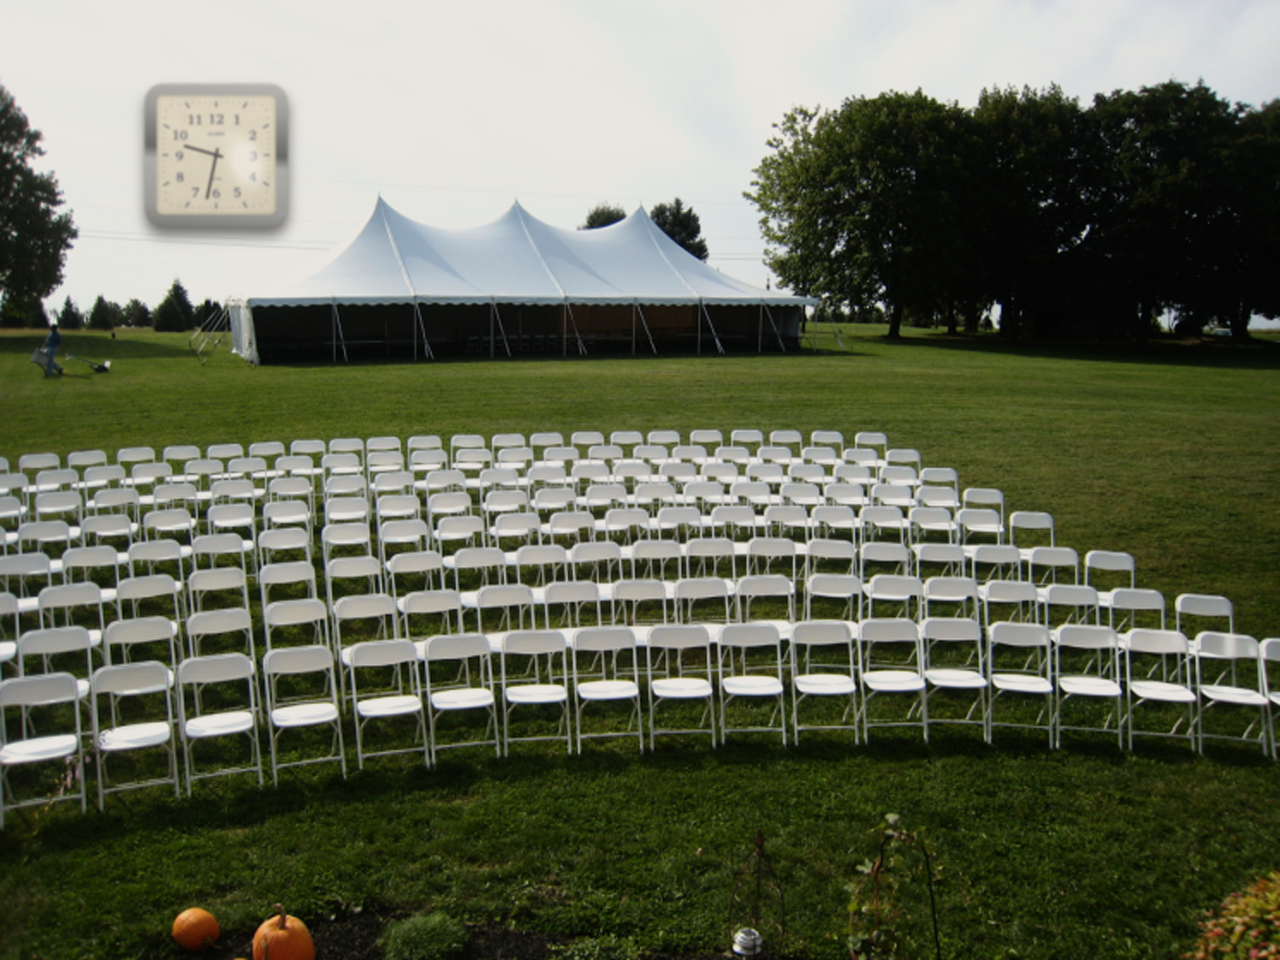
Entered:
9 h 32 min
